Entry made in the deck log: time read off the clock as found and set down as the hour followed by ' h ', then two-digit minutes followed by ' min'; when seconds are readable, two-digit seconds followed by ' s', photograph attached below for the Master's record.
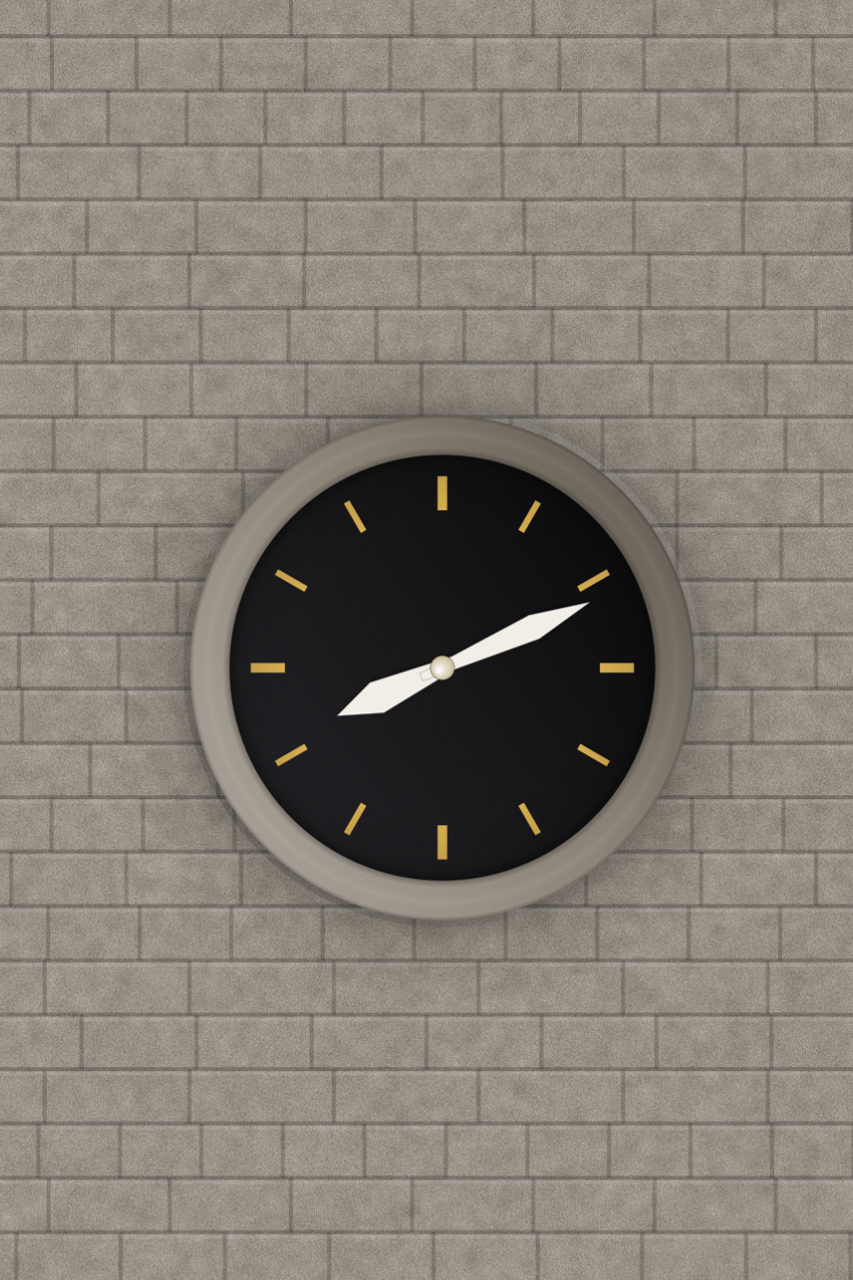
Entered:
8 h 11 min
